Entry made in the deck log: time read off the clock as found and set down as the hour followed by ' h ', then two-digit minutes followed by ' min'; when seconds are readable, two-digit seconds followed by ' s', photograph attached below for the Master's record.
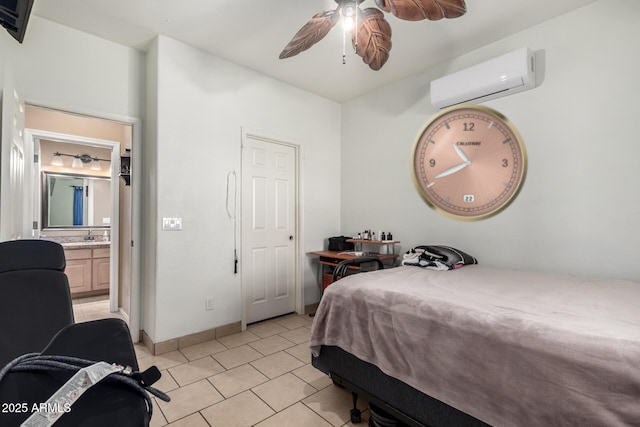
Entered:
10 h 41 min
